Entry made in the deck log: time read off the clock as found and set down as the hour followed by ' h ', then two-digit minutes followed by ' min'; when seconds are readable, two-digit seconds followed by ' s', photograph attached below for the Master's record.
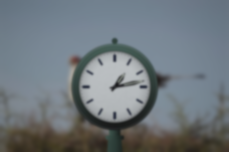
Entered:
1 h 13 min
